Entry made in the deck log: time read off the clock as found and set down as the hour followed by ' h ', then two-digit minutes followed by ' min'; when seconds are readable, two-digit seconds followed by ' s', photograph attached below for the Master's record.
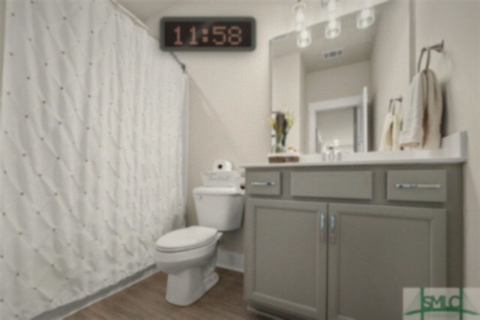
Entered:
11 h 58 min
